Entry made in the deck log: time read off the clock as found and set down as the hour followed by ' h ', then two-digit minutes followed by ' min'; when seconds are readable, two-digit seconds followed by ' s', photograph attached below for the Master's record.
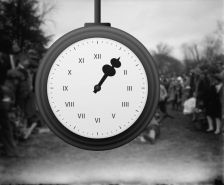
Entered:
1 h 06 min
